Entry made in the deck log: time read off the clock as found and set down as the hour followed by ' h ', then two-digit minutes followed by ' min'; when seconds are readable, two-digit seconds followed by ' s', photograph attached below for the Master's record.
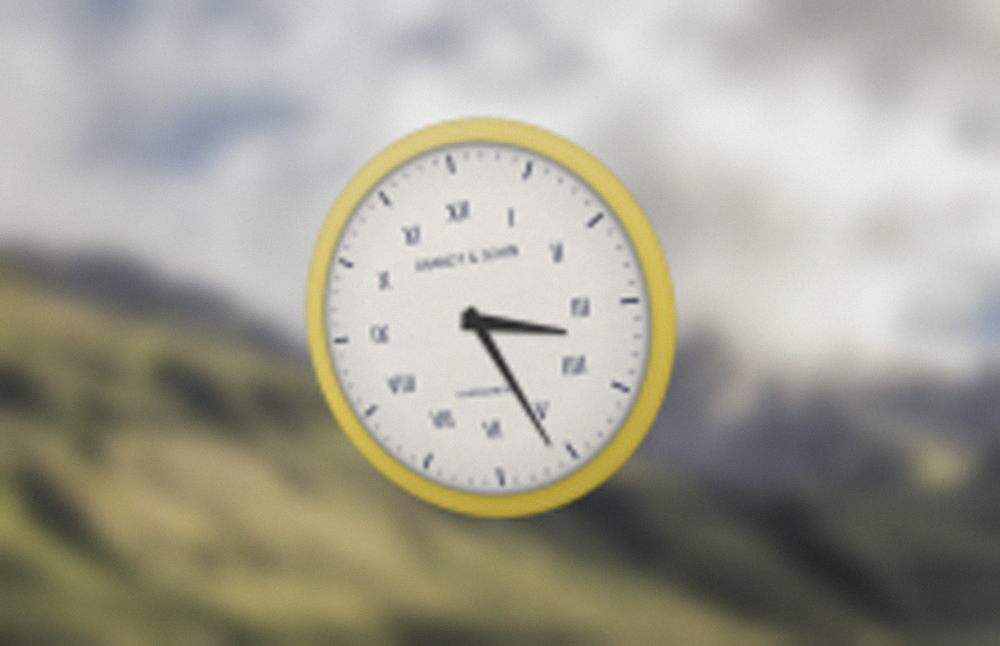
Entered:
3 h 26 min
